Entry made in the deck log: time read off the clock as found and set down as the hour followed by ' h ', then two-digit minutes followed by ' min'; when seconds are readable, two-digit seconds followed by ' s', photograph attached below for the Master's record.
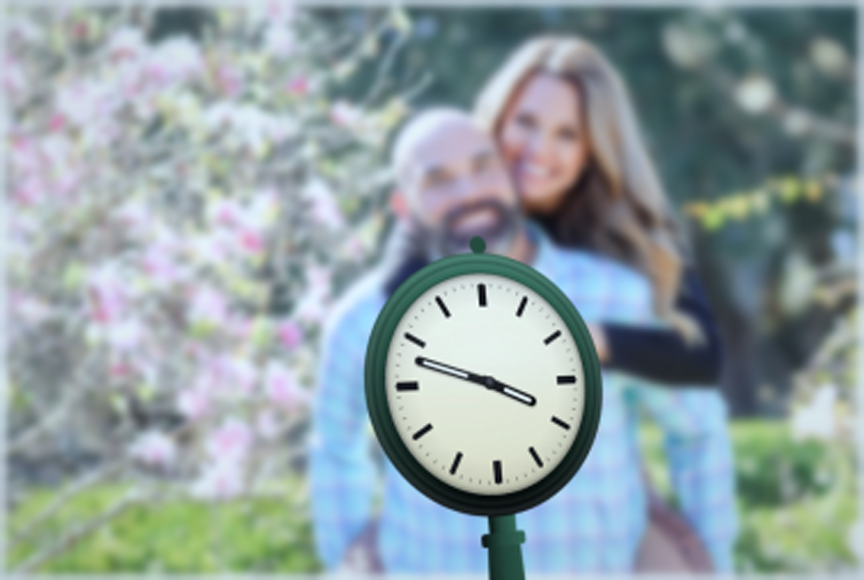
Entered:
3 h 48 min
